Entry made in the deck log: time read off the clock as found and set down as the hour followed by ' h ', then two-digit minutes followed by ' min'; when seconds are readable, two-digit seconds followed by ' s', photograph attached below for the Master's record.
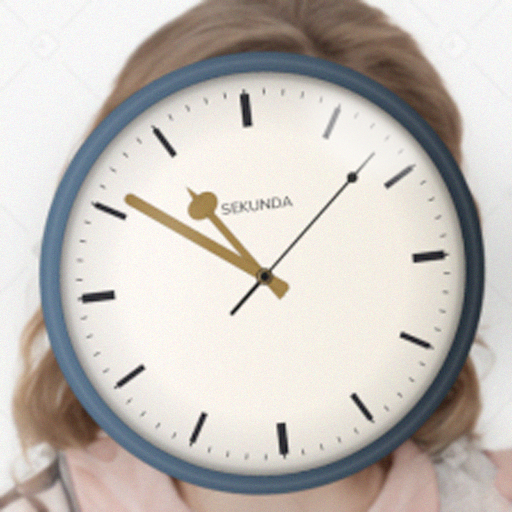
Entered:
10 h 51 min 08 s
